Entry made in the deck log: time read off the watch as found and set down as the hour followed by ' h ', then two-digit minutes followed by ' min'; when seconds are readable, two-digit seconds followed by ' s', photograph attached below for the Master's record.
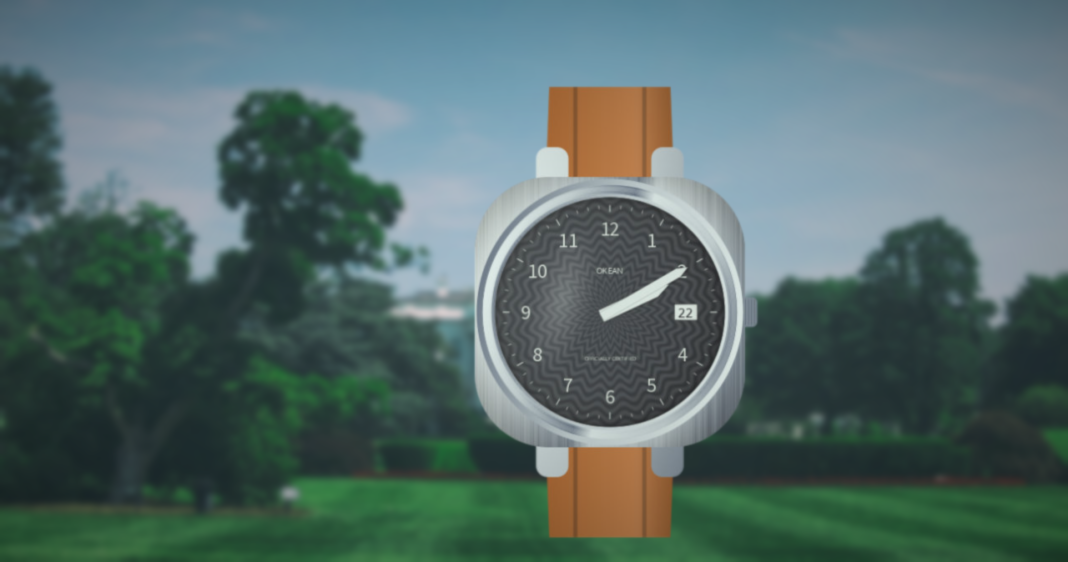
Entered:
2 h 10 min
